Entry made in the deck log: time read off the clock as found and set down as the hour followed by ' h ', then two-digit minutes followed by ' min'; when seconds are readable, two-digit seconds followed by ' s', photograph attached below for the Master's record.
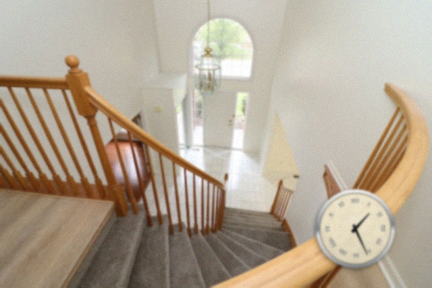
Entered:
1 h 26 min
